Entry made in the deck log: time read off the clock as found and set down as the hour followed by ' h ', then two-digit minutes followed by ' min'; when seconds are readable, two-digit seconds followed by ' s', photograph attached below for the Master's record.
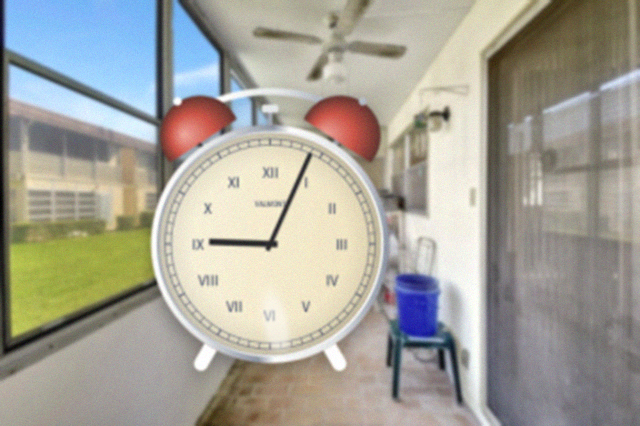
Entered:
9 h 04 min
